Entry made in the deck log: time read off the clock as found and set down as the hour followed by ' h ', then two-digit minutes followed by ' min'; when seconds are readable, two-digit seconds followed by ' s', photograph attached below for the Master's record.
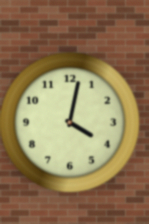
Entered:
4 h 02 min
